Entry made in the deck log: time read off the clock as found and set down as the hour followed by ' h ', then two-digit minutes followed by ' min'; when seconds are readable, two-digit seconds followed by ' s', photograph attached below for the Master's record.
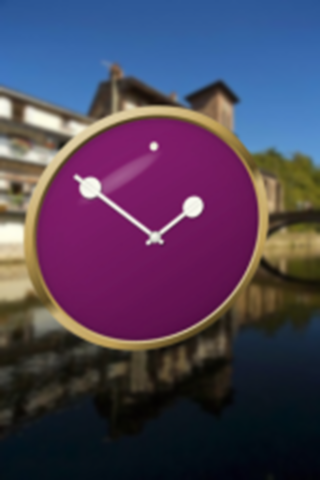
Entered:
1 h 52 min
